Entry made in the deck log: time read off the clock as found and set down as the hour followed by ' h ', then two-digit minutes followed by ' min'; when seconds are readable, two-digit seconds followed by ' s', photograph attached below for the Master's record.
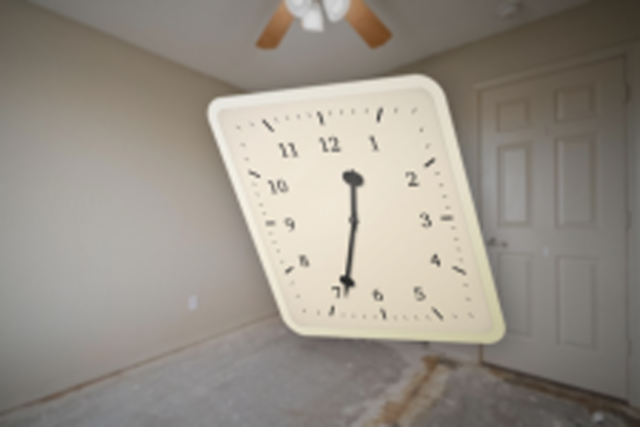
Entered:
12 h 34 min
